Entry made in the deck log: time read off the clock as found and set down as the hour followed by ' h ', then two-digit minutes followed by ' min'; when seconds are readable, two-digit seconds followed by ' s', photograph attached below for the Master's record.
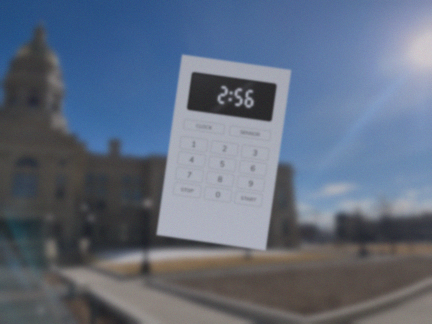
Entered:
2 h 56 min
